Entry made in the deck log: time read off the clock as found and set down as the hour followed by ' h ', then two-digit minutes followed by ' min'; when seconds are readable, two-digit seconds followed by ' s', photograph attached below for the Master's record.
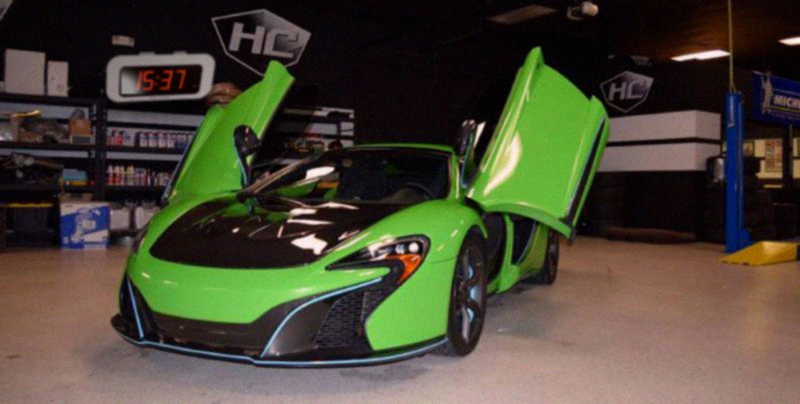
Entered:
15 h 37 min
